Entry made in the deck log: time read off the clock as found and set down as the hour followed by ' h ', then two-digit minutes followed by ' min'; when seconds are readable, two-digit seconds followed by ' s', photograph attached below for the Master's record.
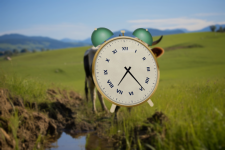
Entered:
7 h 24 min
